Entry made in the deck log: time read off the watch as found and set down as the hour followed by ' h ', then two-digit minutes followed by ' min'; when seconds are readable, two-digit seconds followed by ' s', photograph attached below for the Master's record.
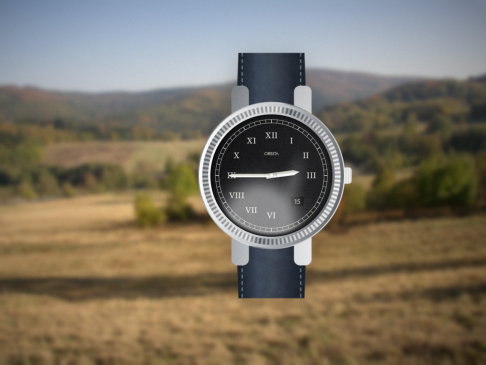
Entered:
2 h 45 min
